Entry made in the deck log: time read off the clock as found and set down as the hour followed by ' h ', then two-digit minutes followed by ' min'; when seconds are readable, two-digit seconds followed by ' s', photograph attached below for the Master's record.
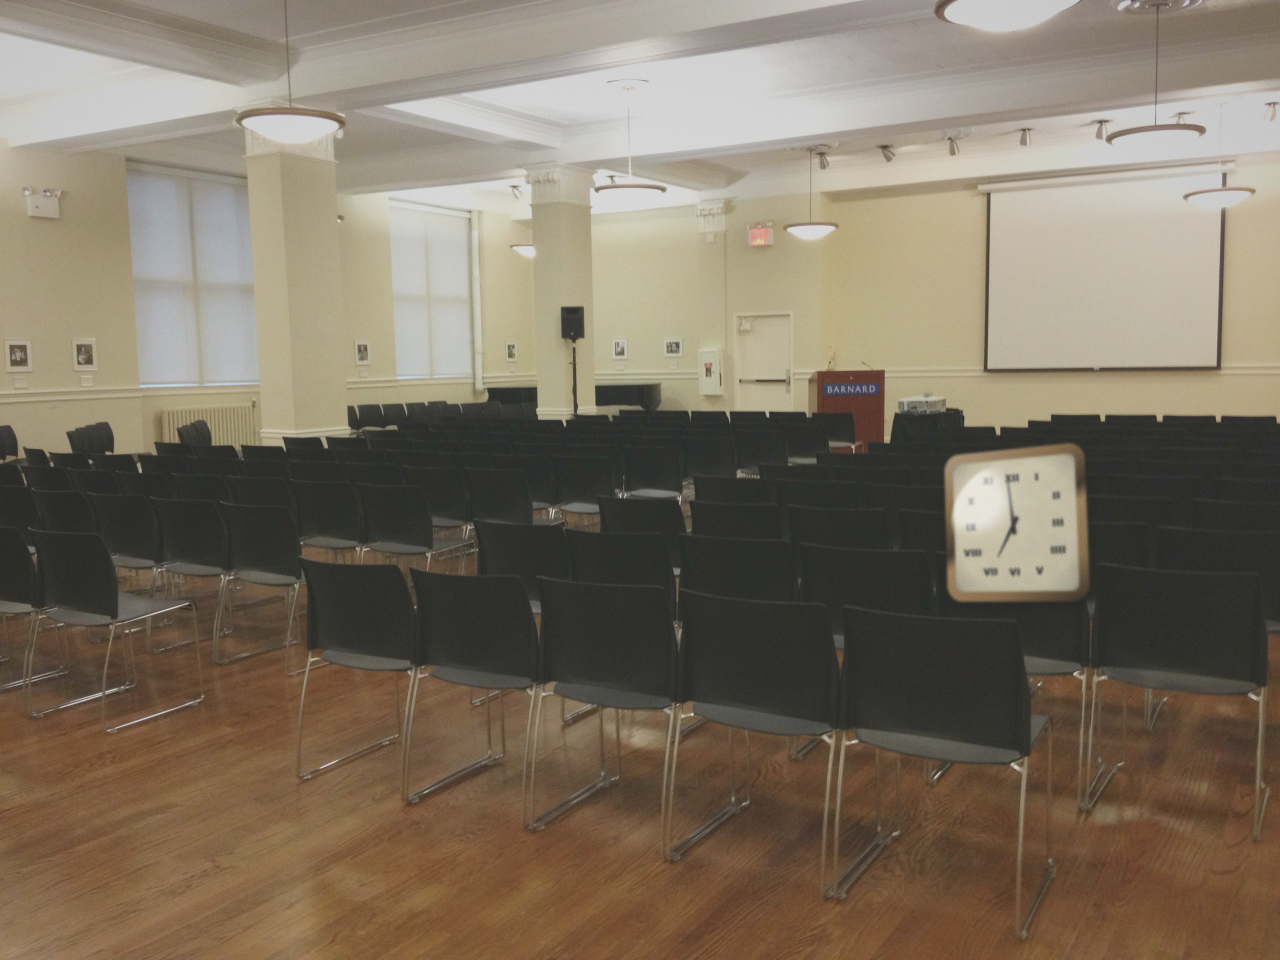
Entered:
6 h 59 min
